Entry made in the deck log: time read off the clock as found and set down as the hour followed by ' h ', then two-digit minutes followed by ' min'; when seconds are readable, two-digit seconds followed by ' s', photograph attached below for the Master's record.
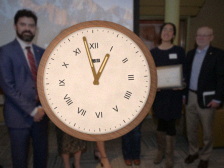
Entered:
12 h 58 min
